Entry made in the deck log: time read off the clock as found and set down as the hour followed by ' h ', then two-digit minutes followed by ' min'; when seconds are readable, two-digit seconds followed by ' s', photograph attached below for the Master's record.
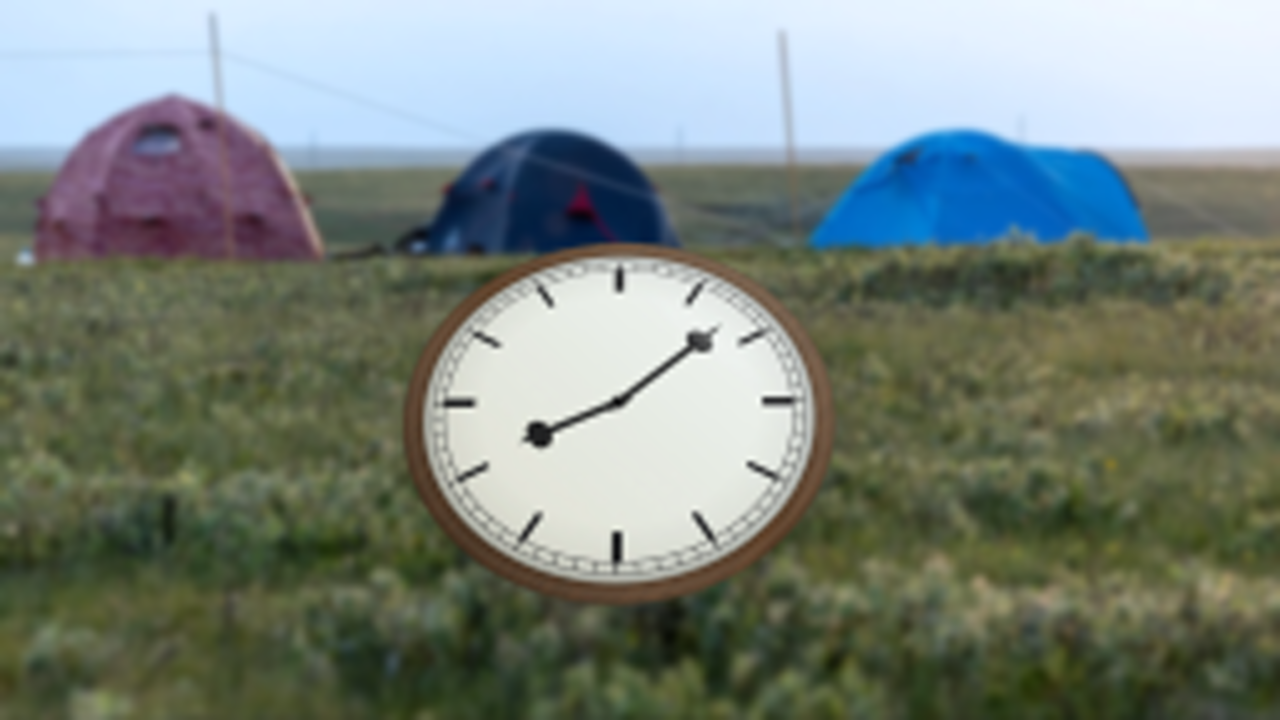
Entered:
8 h 08 min
